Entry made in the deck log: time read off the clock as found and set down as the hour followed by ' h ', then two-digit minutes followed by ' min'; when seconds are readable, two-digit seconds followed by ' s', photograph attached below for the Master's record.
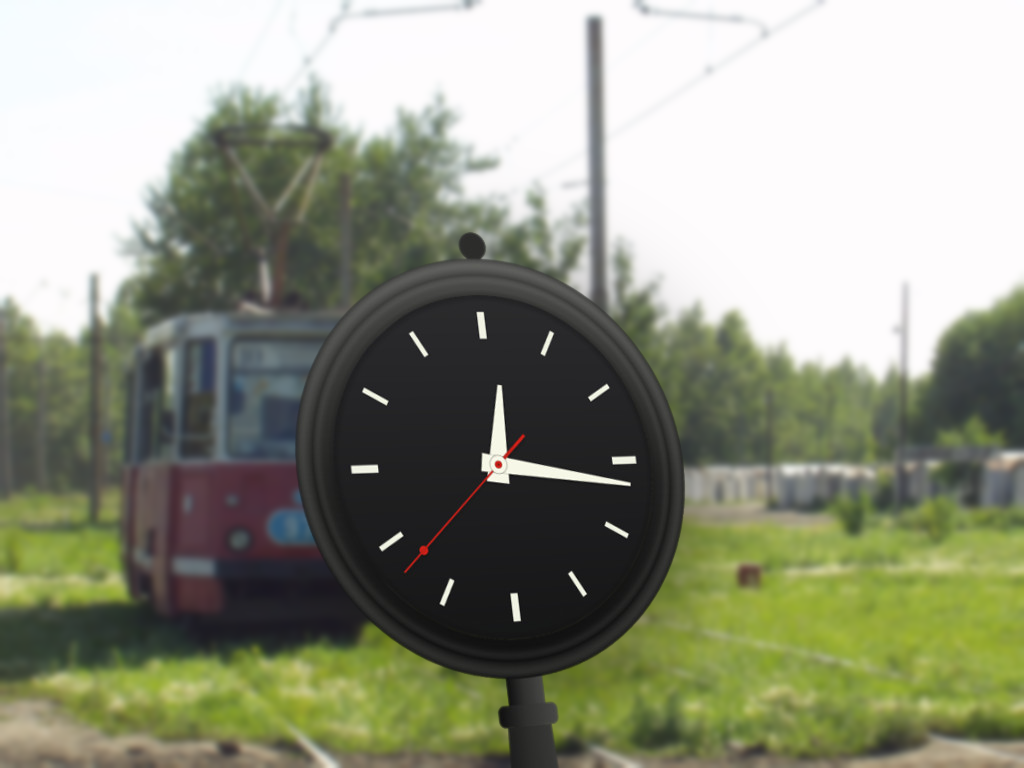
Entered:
12 h 16 min 38 s
